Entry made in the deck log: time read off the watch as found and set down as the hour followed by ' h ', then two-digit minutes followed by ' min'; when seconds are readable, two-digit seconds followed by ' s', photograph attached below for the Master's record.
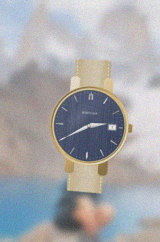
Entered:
2 h 40 min
